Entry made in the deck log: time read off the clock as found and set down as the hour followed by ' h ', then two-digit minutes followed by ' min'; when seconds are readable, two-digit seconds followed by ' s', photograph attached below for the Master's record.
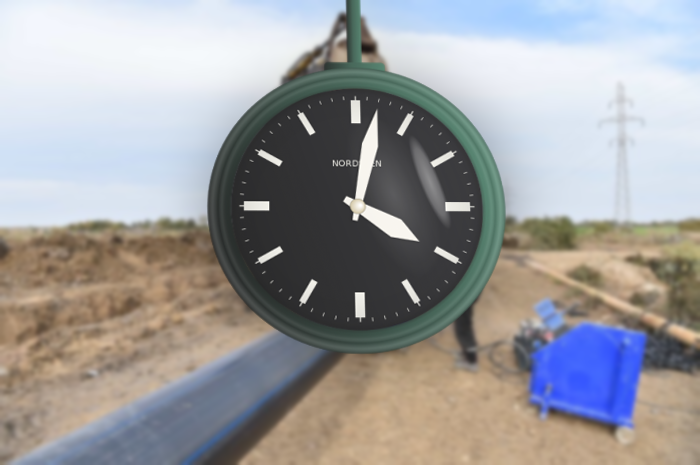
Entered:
4 h 02 min
